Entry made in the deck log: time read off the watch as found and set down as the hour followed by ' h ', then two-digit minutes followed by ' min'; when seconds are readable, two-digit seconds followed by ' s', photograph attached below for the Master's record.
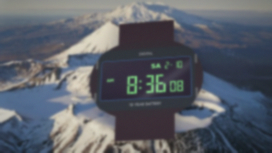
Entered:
8 h 36 min 08 s
